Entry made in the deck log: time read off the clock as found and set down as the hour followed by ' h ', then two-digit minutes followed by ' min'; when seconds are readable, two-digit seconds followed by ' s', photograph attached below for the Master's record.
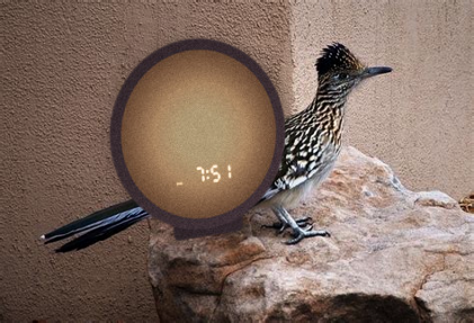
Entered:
7 h 51 min
